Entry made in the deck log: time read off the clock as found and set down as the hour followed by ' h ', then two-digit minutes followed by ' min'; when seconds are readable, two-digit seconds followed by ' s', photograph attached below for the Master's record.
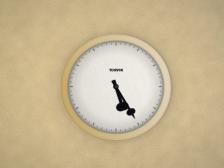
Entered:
5 h 25 min
